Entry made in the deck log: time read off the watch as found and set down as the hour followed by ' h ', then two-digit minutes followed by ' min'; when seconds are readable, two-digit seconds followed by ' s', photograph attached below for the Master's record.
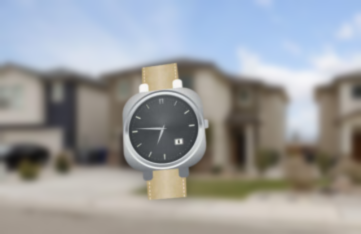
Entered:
6 h 46 min
